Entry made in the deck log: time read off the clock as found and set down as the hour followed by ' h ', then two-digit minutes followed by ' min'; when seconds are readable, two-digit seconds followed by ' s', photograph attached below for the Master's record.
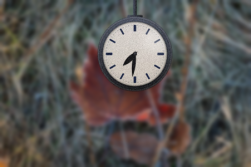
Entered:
7 h 31 min
